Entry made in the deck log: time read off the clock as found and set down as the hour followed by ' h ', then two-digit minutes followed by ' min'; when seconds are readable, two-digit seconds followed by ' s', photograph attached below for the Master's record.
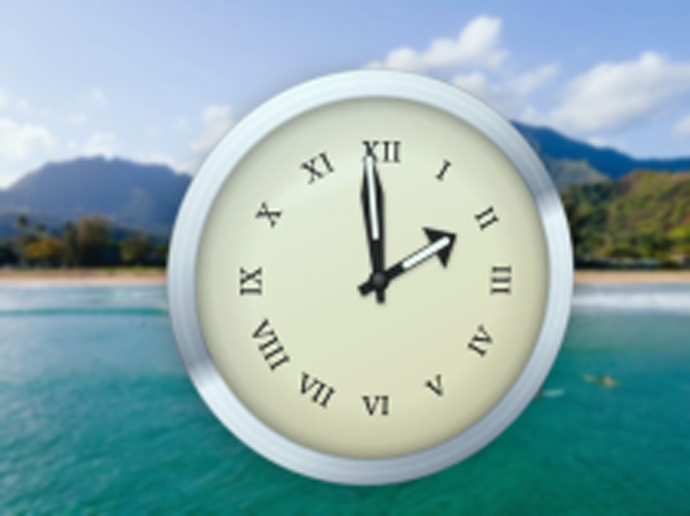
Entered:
1 h 59 min
